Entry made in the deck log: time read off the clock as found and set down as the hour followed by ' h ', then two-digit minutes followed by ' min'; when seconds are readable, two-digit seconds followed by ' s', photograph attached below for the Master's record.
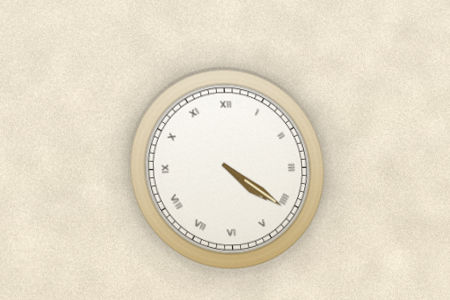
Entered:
4 h 21 min
